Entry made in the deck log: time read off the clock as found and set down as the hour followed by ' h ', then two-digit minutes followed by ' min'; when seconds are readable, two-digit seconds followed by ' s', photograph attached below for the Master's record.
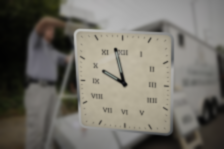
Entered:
9 h 58 min
